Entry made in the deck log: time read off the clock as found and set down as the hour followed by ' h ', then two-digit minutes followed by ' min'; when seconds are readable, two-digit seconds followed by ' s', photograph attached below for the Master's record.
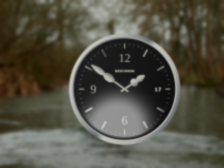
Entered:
1 h 51 min
